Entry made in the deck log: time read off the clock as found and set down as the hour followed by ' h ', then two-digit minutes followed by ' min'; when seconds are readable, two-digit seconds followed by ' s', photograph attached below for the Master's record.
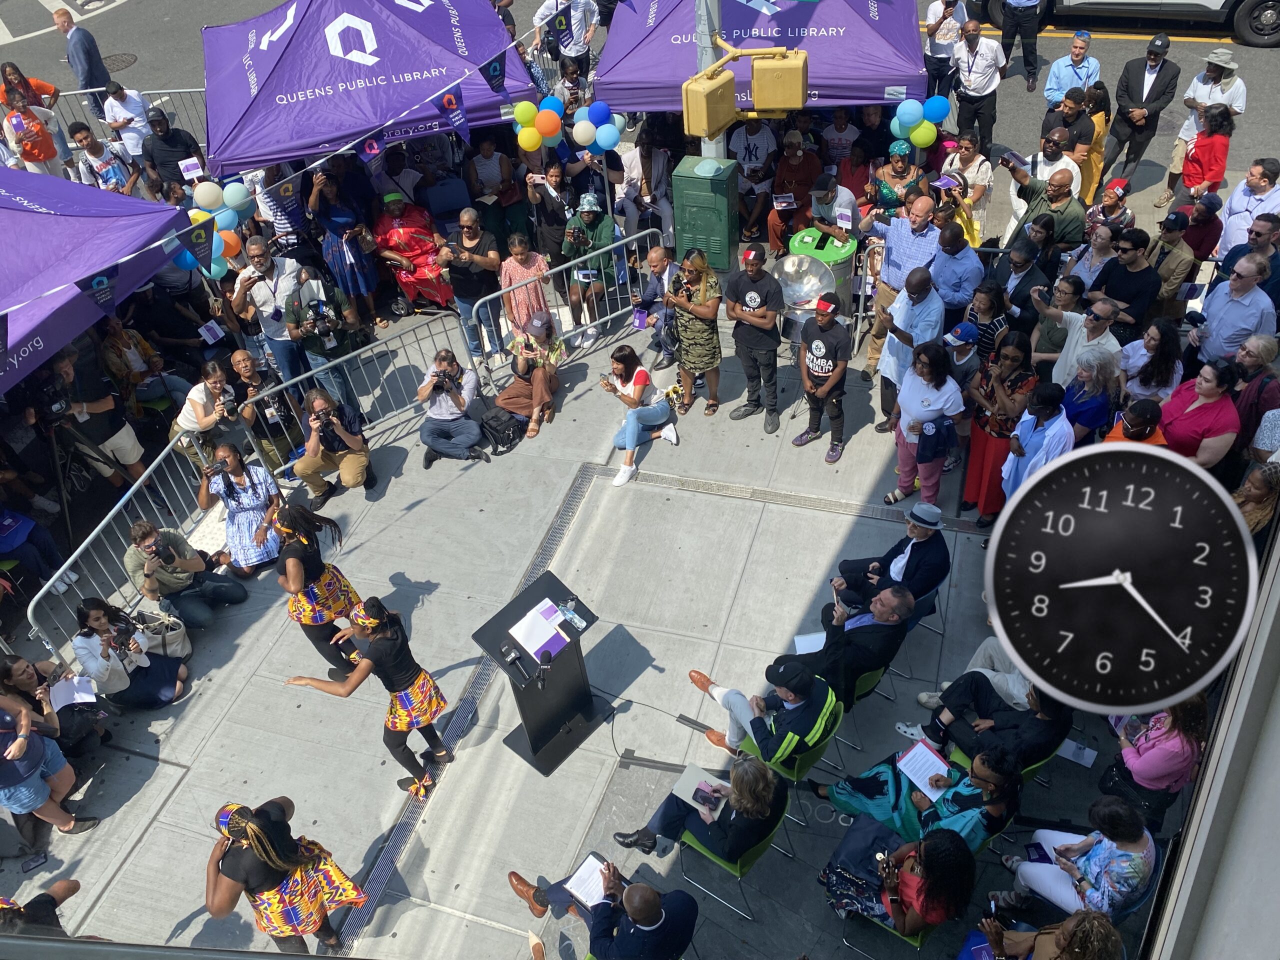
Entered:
8 h 21 min
